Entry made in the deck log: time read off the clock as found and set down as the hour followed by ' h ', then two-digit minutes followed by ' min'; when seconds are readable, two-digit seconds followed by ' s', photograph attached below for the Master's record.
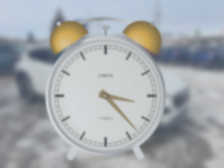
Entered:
3 h 23 min
